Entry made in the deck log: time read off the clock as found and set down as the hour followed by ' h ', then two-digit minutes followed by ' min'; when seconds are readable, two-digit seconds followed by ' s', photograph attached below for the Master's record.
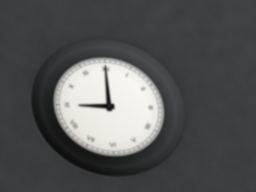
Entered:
9 h 00 min
